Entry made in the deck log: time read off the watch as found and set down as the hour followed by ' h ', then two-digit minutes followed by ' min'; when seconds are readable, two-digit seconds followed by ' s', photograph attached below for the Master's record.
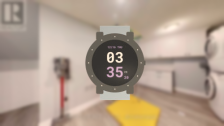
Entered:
3 h 35 min
